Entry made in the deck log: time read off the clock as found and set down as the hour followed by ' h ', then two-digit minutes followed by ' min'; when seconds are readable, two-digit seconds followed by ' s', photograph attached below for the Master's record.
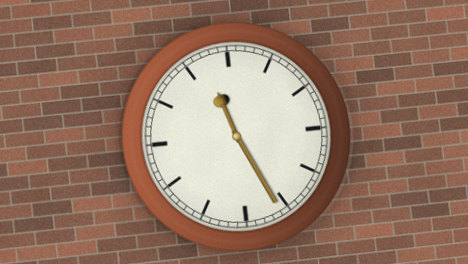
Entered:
11 h 26 min
